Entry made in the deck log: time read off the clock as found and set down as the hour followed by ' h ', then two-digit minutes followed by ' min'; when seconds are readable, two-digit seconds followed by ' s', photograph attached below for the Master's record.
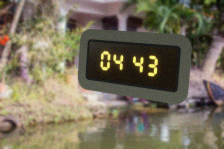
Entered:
4 h 43 min
